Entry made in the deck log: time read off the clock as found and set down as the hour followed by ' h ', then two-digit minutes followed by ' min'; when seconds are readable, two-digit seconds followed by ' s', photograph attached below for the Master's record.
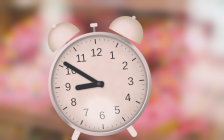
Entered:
8 h 51 min
